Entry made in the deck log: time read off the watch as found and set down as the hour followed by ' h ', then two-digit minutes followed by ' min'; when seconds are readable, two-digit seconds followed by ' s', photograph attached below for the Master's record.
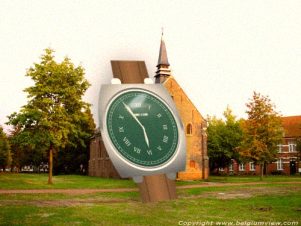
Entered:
5 h 55 min
